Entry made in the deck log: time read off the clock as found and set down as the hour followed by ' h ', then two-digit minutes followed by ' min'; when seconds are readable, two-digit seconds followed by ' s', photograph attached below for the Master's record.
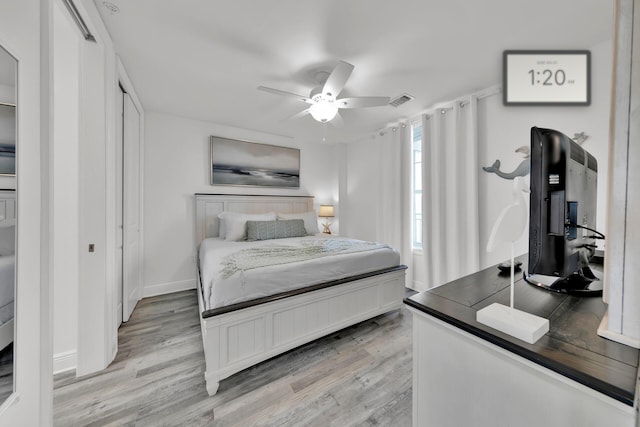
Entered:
1 h 20 min
